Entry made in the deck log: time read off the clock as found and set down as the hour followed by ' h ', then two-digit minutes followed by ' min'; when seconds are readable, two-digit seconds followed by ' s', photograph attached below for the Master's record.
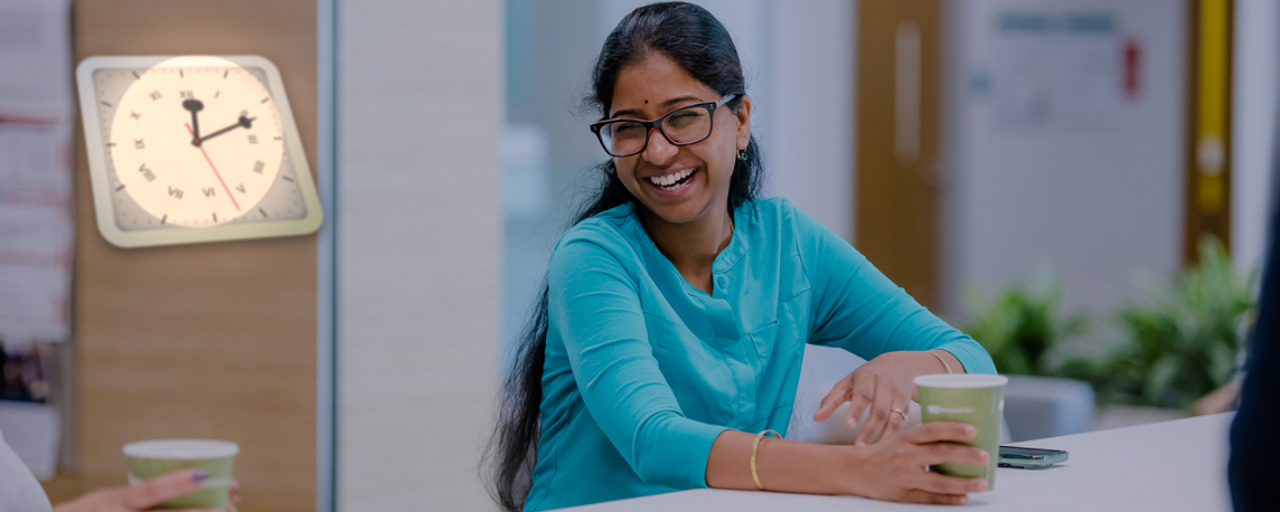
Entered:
12 h 11 min 27 s
